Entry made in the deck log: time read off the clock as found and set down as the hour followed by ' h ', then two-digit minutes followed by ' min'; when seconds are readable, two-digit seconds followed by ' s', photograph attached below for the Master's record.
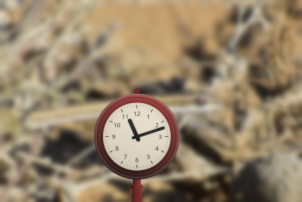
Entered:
11 h 12 min
